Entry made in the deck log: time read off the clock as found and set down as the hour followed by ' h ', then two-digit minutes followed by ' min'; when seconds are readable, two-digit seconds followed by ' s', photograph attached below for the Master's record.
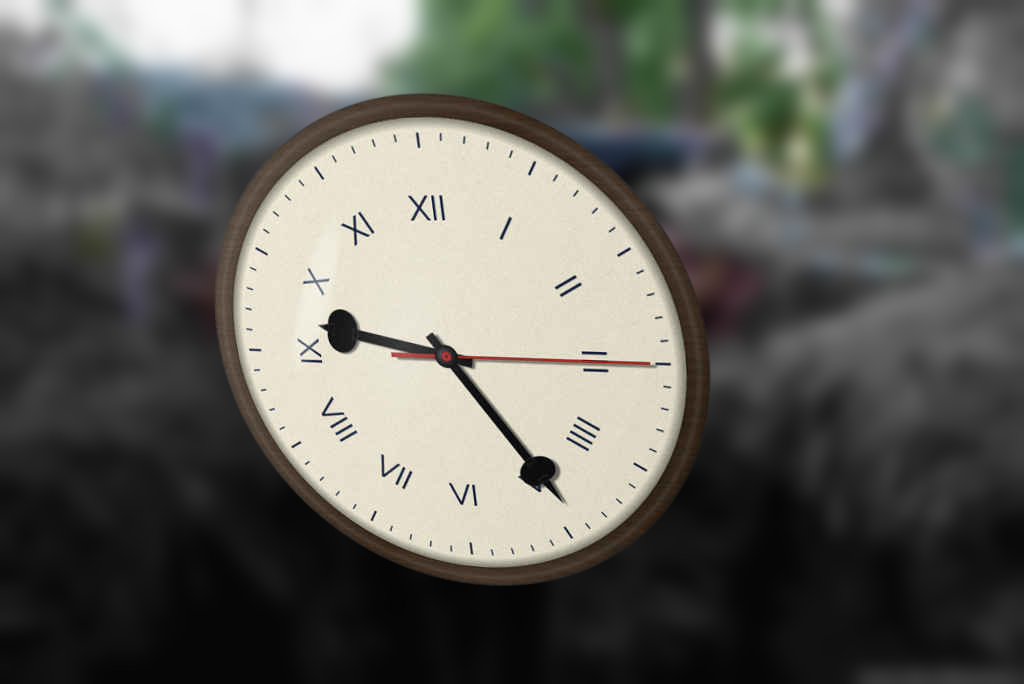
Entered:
9 h 24 min 15 s
